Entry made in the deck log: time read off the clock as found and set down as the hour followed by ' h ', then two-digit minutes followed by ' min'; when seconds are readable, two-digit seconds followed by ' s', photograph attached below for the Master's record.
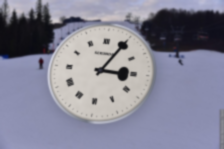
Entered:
3 h 05 min
